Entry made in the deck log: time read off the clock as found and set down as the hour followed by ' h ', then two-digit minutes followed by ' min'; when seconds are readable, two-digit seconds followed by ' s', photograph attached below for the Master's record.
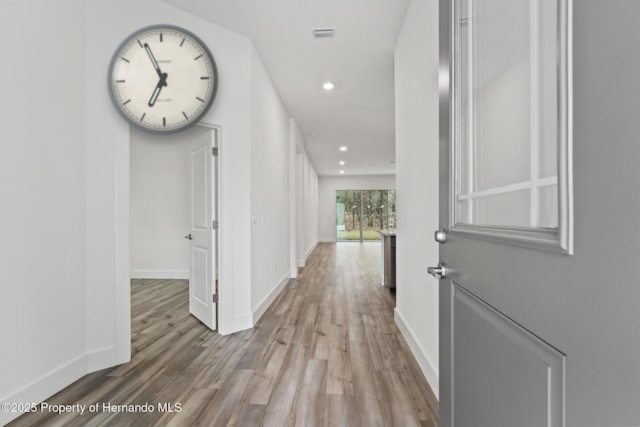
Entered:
6 h 56 min
